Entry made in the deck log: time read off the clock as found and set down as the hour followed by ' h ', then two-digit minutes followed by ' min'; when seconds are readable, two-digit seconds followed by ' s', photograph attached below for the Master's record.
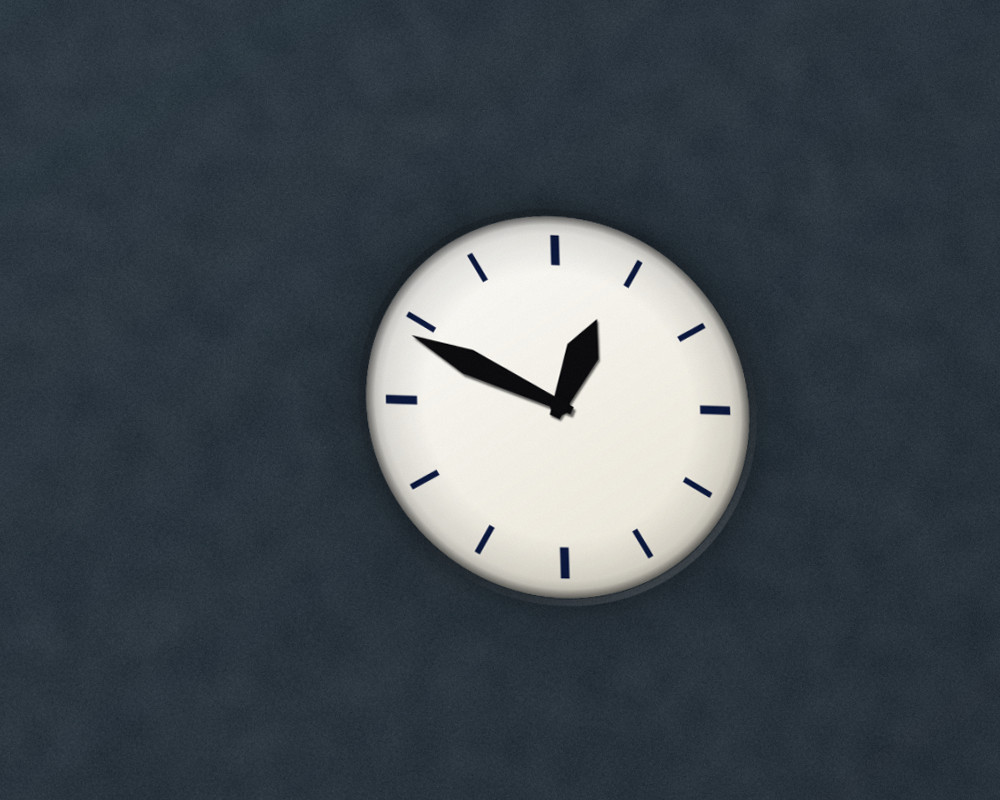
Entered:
12 h 49 min
